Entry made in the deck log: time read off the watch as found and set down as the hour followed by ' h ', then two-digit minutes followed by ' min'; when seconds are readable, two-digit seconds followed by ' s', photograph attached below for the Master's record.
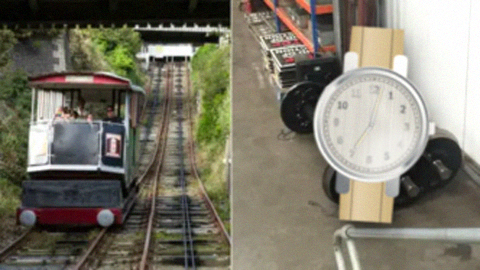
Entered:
7 h 02 min
